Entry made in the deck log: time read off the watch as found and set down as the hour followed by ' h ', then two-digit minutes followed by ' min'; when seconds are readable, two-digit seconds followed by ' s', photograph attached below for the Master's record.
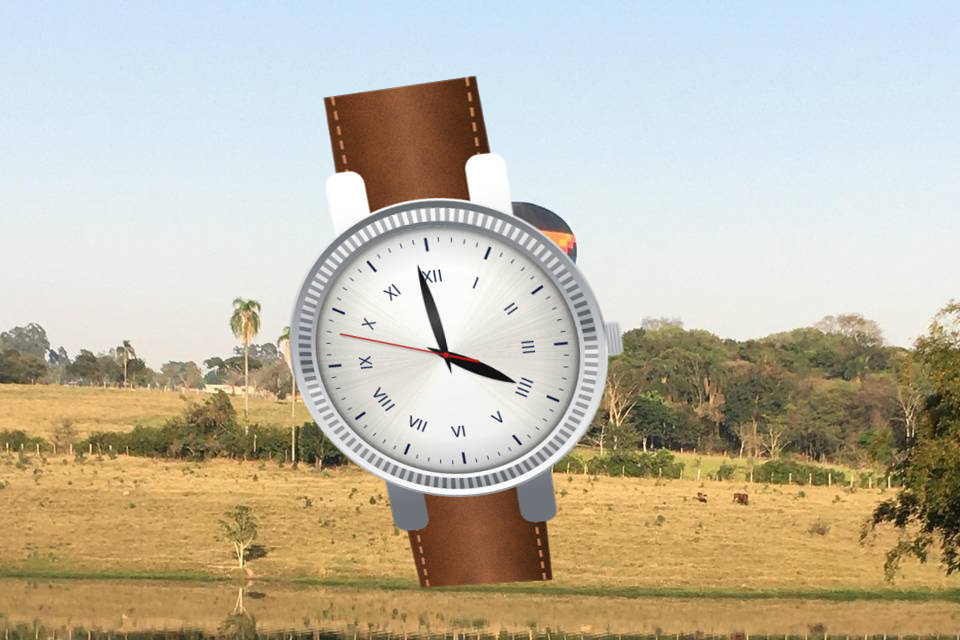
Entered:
3 h 58 min 48 s
